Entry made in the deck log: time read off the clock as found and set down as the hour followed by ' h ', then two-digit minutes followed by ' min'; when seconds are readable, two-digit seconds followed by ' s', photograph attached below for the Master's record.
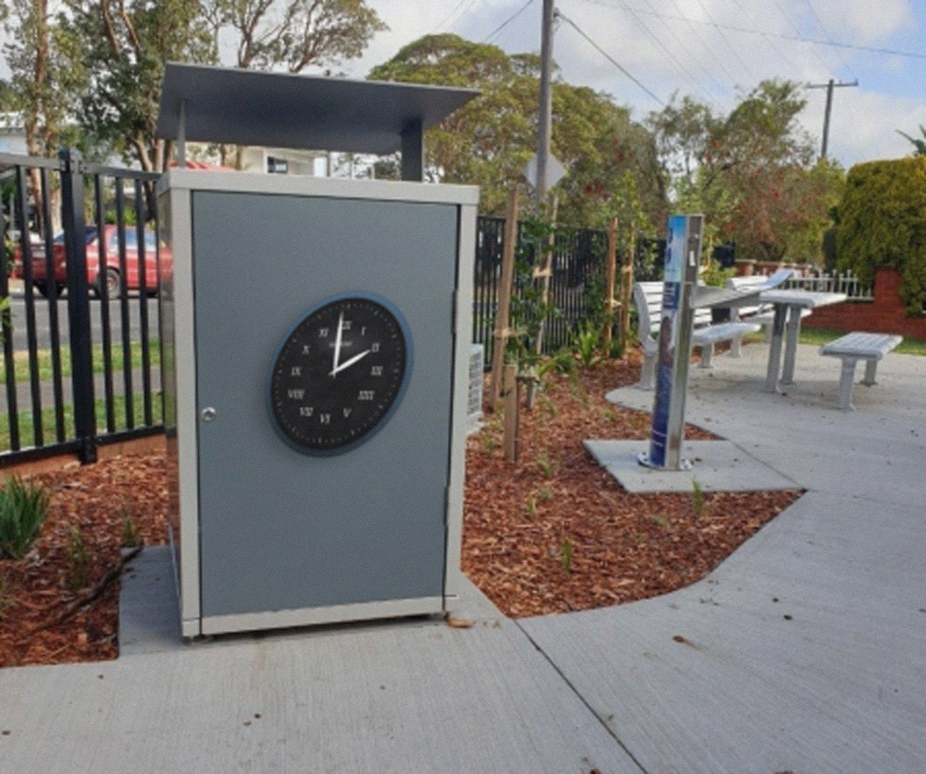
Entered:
1 h 59 min
